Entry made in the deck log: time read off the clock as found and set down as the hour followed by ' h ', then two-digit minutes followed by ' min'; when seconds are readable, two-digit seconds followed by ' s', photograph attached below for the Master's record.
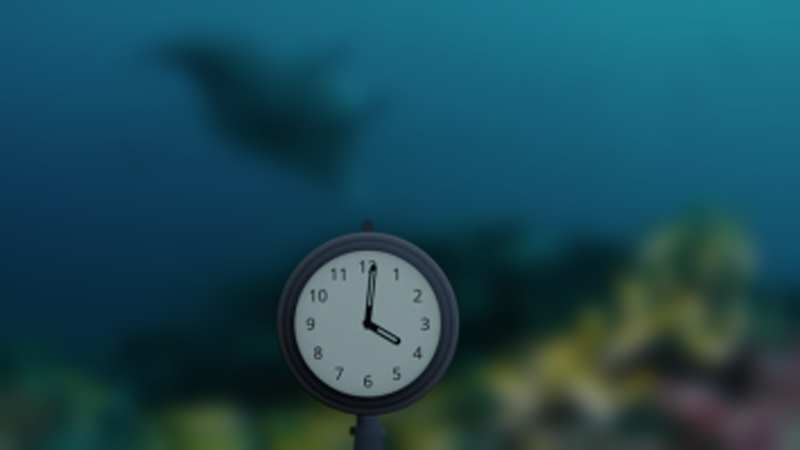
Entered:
4 h 01 min
